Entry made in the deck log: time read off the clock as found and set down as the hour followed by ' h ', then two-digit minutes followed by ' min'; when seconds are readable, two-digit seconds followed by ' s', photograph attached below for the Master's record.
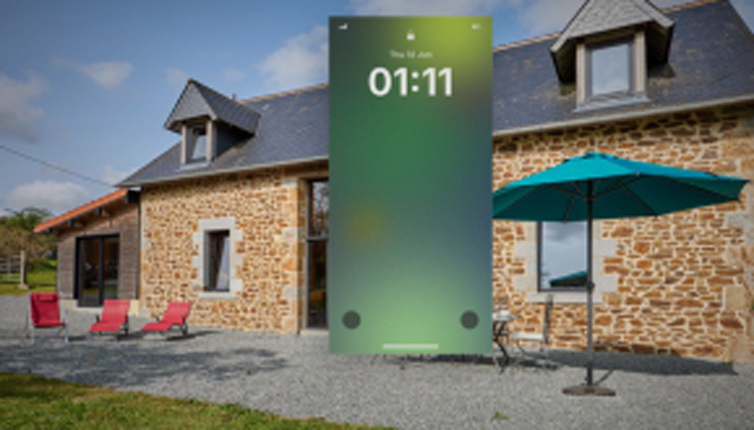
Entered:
1 h 11 min
